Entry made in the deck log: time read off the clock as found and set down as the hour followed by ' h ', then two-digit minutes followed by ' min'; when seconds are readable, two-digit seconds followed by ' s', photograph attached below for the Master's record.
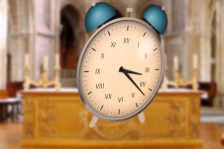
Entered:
3 h 22 min
